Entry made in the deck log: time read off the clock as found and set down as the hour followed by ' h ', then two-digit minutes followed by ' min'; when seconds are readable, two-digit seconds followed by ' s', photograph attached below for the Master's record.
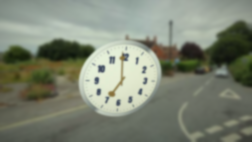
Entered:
6 h 59 min
